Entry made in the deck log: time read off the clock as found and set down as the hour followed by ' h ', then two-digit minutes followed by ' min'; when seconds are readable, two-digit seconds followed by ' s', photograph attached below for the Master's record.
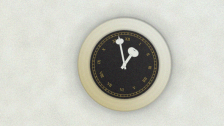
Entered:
12 h 57 min
